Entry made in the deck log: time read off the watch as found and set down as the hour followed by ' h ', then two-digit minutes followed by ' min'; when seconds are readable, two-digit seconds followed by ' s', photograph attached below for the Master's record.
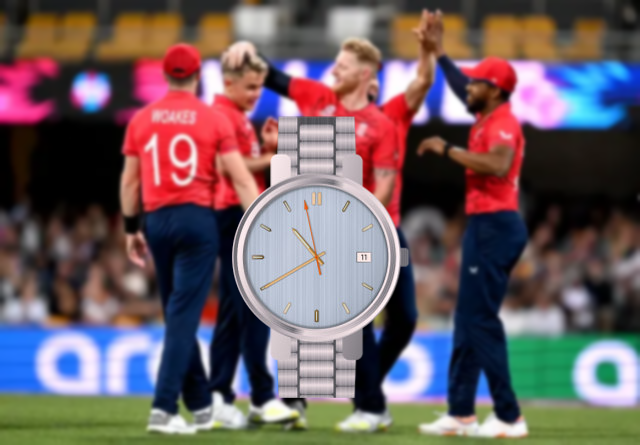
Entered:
10 h 39 min 58 s
